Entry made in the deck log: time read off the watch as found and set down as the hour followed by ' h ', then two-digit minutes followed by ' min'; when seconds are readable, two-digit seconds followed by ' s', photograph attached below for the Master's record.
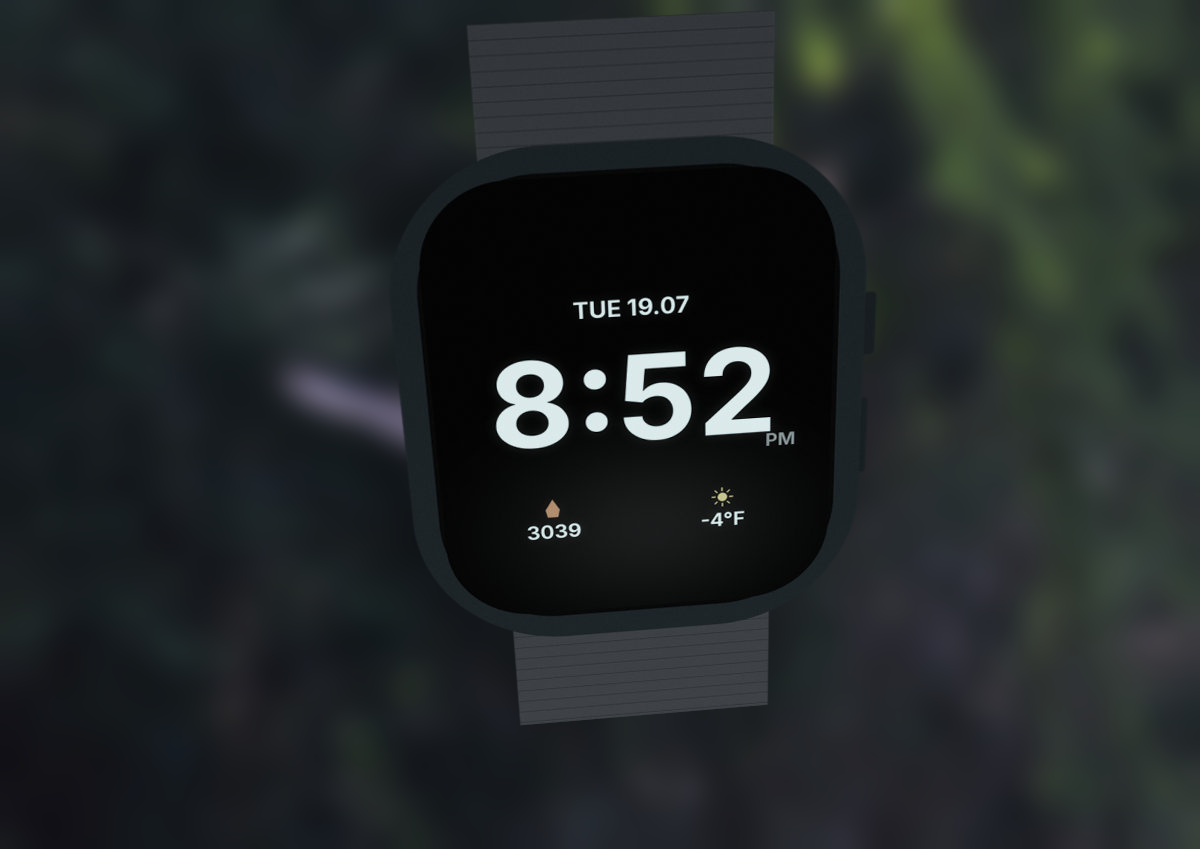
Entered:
8 h 52 min
